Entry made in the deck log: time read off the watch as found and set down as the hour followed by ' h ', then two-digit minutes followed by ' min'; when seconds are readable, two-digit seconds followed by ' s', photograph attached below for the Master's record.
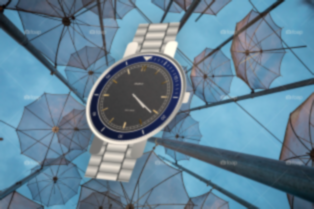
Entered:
4 h 21 min
